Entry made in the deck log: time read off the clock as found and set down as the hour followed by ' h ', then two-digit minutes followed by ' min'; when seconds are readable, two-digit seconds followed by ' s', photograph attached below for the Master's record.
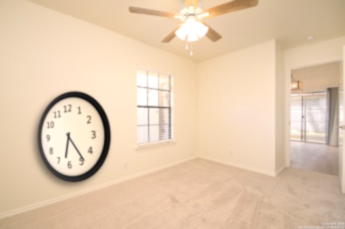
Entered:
6 h 24 min
